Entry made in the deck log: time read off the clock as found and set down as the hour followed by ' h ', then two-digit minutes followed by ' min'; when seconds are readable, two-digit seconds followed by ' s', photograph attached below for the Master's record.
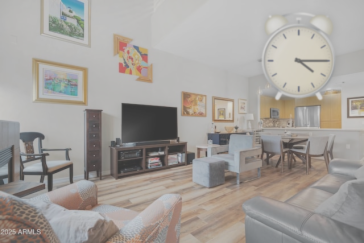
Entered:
4 h 15 min
